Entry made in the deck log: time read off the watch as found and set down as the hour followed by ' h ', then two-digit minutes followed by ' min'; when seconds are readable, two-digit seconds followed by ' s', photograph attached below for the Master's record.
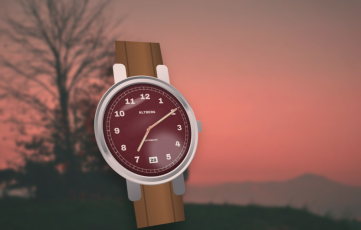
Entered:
7 h 10 min
